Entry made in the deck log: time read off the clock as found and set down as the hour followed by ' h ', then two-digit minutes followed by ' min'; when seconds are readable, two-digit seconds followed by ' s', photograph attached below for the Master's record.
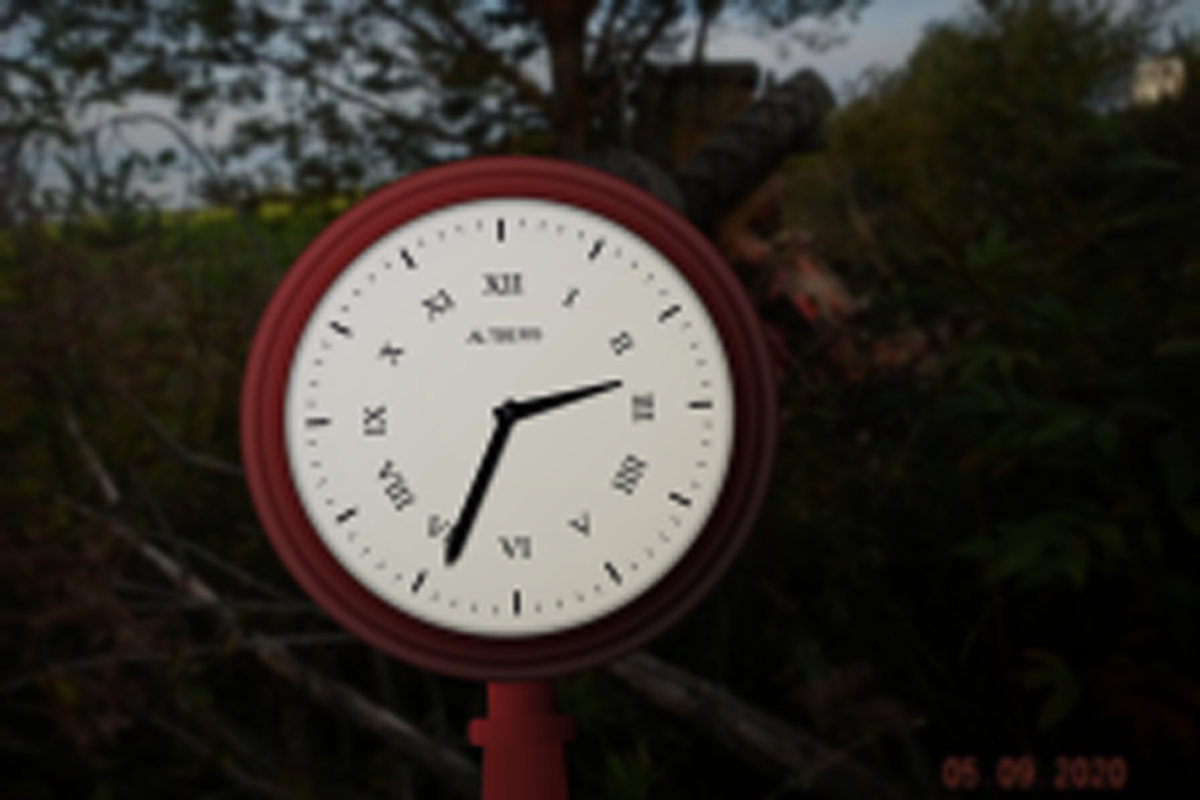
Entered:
2 h 34 min
